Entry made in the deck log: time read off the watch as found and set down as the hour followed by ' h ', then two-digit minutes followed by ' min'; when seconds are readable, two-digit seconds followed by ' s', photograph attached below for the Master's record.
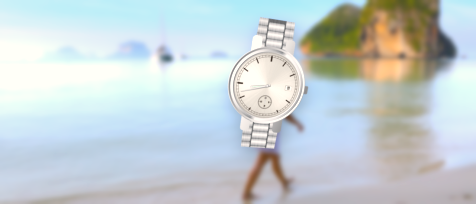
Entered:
8 h 42 min
